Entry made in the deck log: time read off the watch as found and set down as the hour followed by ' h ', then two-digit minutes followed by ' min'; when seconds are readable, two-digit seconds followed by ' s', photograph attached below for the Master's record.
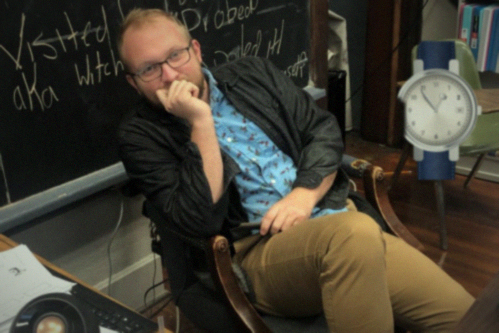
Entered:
12 h 54 min
